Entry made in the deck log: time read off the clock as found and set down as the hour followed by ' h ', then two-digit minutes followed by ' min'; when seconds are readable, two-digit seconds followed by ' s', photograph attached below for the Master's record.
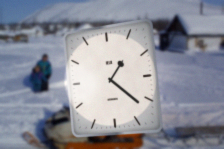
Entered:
1 h 22 min
